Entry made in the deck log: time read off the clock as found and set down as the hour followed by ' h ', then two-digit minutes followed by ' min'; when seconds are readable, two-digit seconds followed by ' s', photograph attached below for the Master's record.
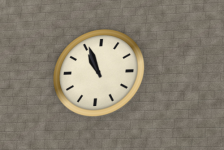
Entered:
10 h 56 min
